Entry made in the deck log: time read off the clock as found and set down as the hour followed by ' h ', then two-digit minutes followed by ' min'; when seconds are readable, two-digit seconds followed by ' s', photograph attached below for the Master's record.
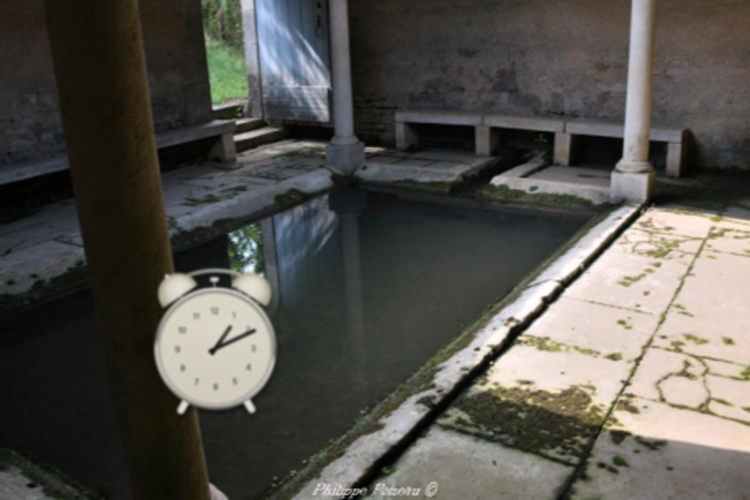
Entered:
1 h 11 min
